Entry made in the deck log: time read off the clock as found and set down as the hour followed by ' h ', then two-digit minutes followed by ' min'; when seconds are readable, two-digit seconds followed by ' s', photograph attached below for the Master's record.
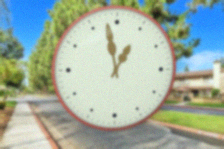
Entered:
12 h 58 min
